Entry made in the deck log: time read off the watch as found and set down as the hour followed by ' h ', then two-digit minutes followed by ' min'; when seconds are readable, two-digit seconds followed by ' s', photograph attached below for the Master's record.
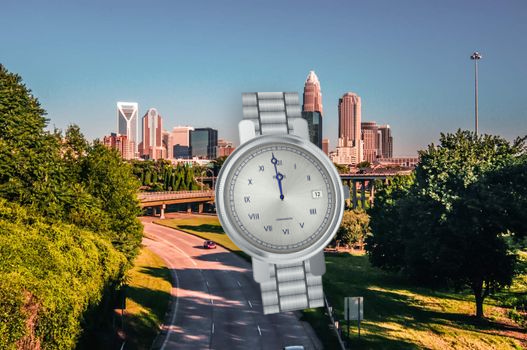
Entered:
11 h 59 min
